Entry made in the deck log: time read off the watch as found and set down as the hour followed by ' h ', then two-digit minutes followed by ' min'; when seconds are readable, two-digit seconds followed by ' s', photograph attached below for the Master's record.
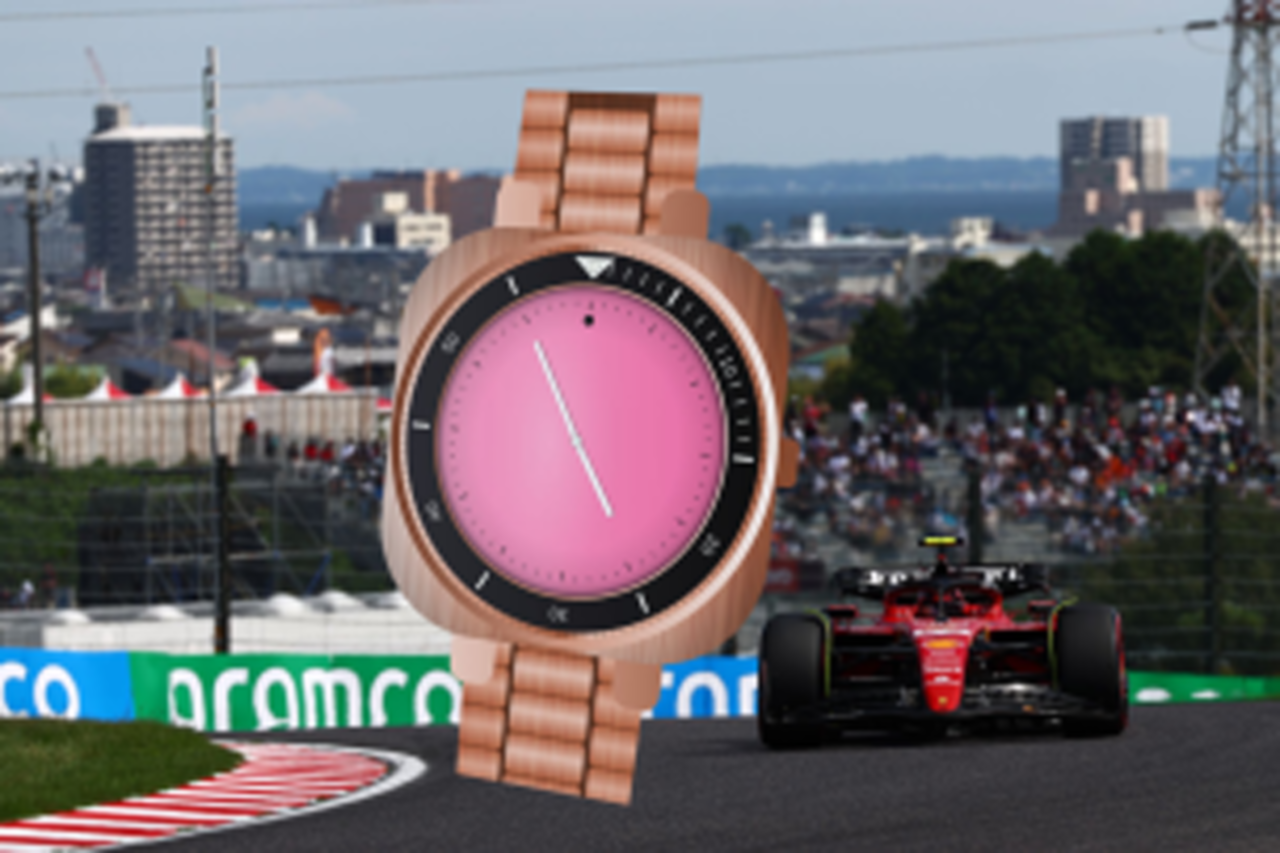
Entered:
4 h 55 min
